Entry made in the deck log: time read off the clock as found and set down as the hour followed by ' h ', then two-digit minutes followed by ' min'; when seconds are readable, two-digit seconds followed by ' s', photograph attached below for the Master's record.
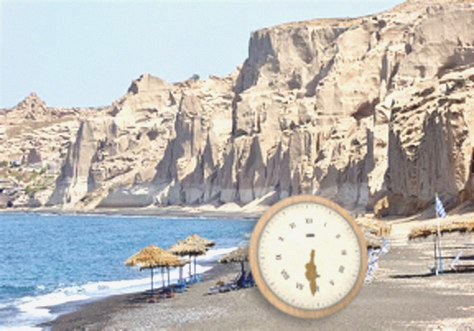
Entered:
6 h 31 min
